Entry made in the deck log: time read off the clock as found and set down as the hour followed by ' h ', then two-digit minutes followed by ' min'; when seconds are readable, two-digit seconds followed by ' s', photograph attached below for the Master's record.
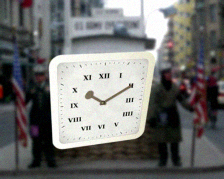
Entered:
10 h 10 min
